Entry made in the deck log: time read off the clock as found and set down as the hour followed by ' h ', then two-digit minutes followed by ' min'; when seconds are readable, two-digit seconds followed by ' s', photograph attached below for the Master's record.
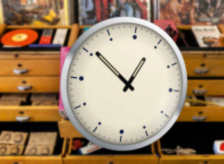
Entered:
12 h 51 min
